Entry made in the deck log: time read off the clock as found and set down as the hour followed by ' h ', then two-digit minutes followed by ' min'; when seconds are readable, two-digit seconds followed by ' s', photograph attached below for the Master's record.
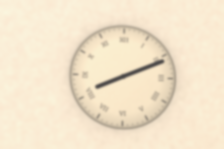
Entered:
8 h 11 min
